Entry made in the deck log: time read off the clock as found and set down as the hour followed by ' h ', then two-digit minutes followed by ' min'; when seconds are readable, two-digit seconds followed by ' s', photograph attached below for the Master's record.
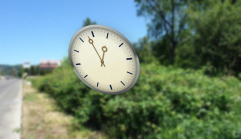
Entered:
12 h 58 min
